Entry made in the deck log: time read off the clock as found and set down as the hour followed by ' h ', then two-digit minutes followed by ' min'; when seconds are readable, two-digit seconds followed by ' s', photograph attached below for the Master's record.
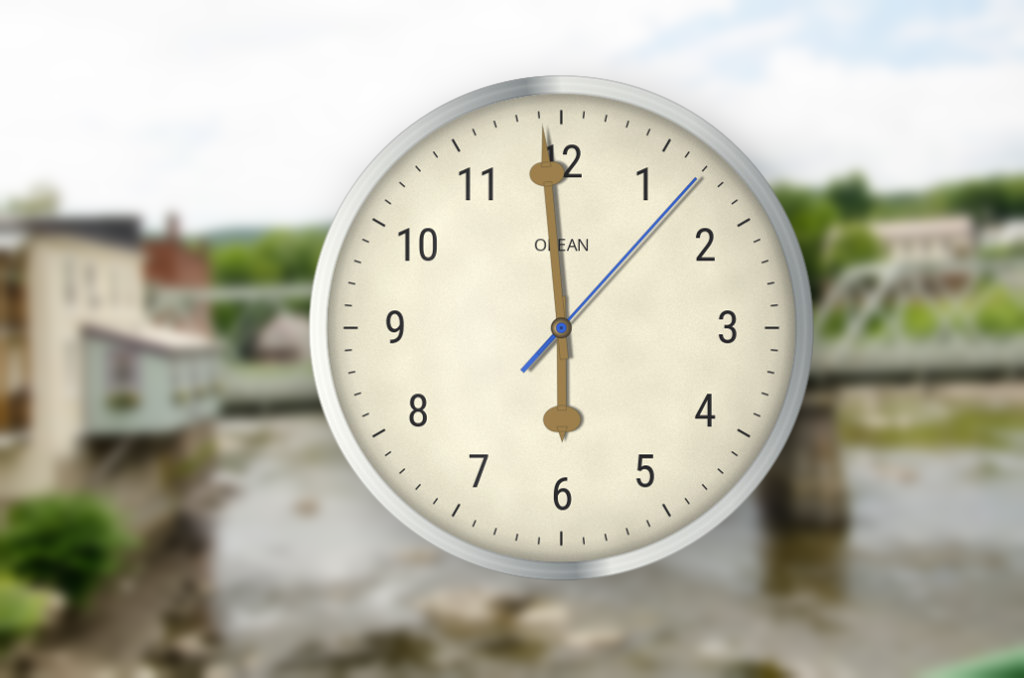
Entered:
5 h 59 min 07 s
